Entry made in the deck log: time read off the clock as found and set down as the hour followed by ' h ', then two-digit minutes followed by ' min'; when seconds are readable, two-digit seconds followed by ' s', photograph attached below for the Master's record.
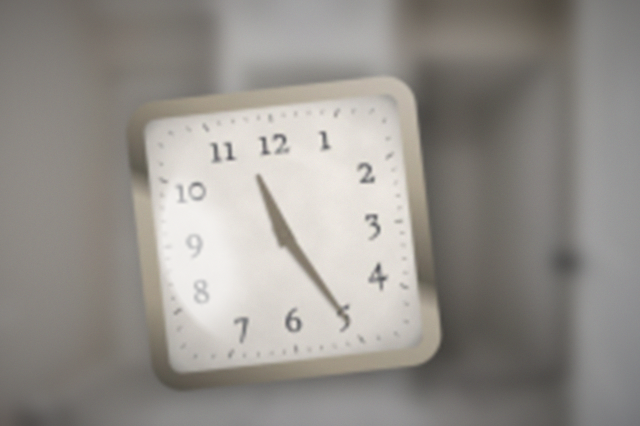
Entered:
11 h 25 min
